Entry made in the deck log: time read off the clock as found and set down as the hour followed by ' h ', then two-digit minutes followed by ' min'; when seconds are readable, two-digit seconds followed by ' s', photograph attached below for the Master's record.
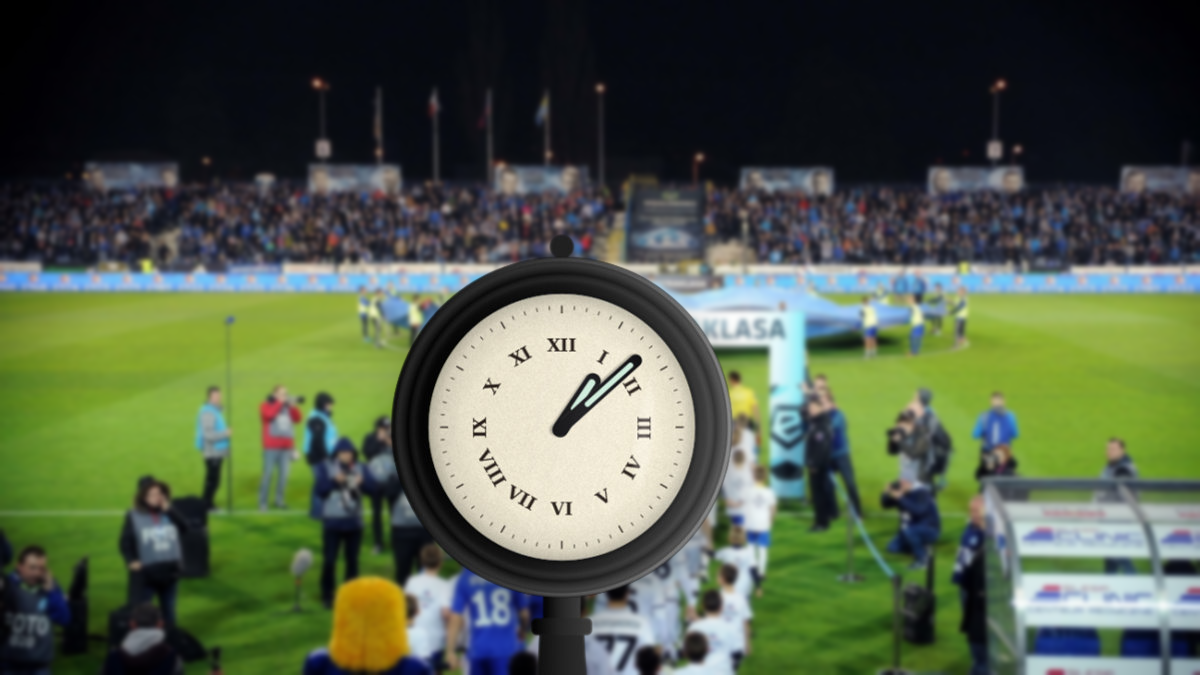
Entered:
1 h 08 min
